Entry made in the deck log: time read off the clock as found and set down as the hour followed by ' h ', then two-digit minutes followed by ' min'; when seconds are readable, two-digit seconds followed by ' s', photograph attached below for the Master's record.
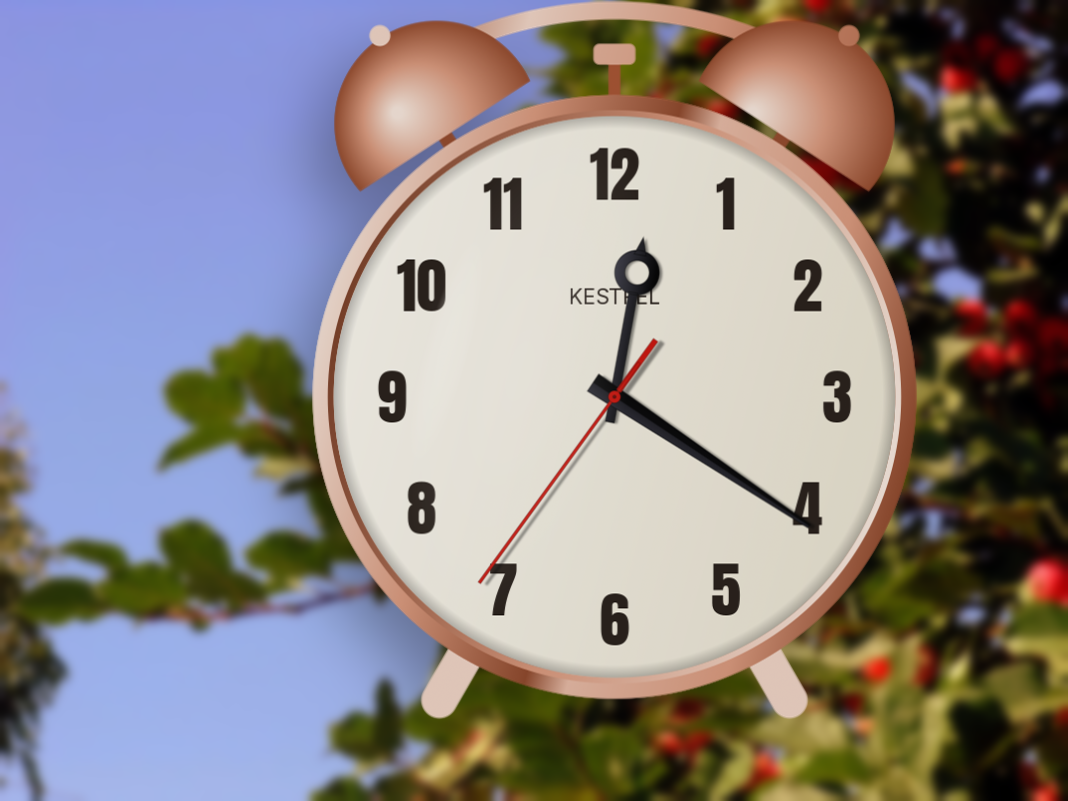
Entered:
12 h 20 min 36 s
